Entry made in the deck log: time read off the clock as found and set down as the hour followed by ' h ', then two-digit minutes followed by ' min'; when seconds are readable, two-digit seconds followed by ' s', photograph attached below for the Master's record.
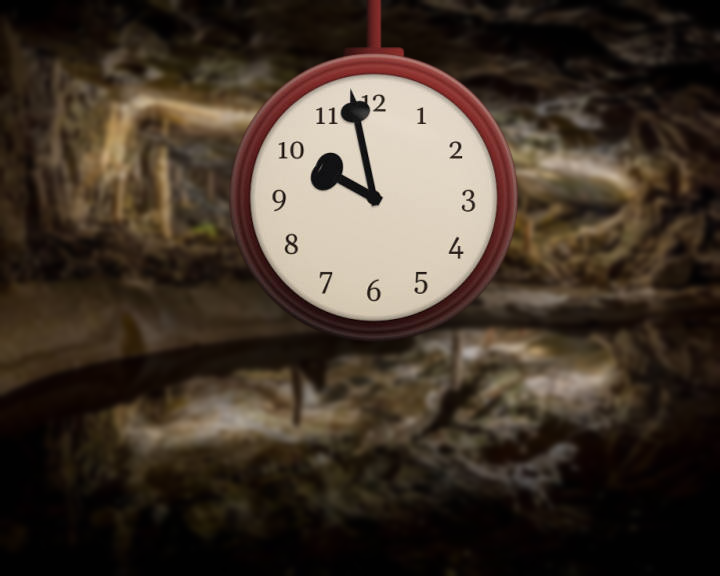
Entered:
9 h 58 min
